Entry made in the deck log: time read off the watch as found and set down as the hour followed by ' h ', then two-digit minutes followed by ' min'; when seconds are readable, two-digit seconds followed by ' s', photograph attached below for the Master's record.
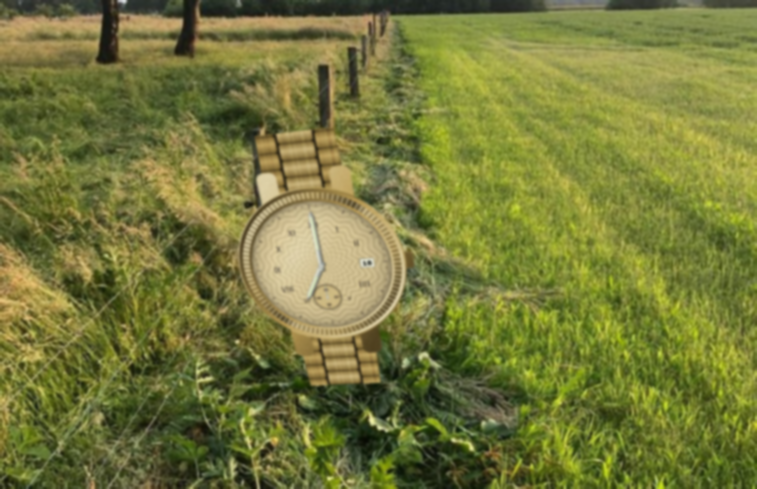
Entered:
7 h 00 min
